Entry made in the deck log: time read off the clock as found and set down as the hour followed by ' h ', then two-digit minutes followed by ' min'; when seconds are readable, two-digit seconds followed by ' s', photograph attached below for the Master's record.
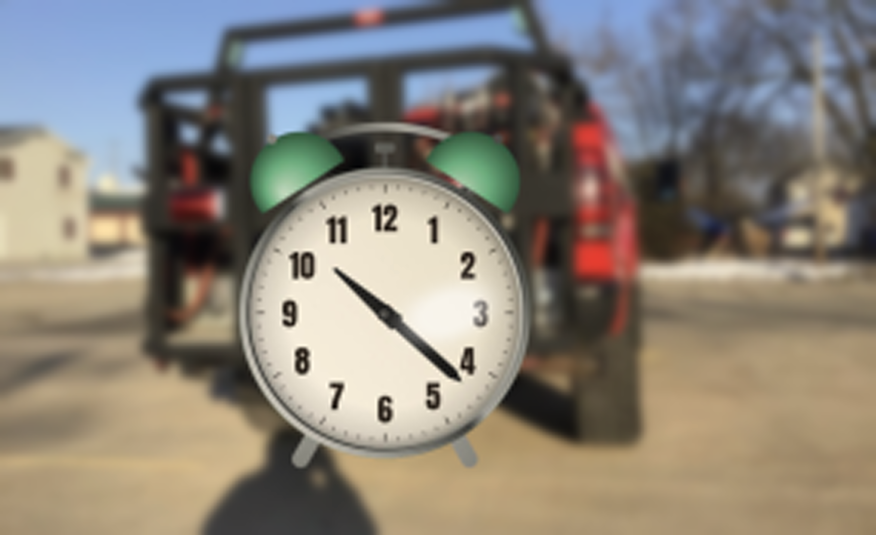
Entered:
10 h 22 min
